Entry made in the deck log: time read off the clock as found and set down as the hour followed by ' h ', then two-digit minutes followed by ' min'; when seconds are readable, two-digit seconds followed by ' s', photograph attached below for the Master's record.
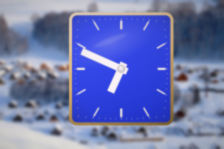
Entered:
6 h 49 min
